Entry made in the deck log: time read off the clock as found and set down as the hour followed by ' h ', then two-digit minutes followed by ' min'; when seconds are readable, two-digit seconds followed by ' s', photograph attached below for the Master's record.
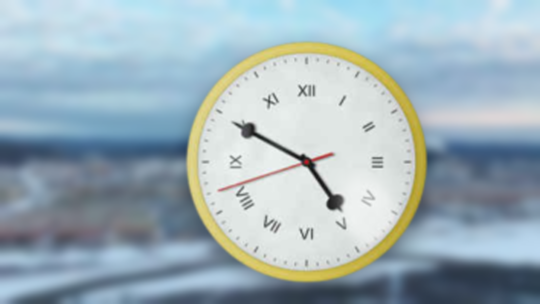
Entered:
4 h 49 min 42 s
